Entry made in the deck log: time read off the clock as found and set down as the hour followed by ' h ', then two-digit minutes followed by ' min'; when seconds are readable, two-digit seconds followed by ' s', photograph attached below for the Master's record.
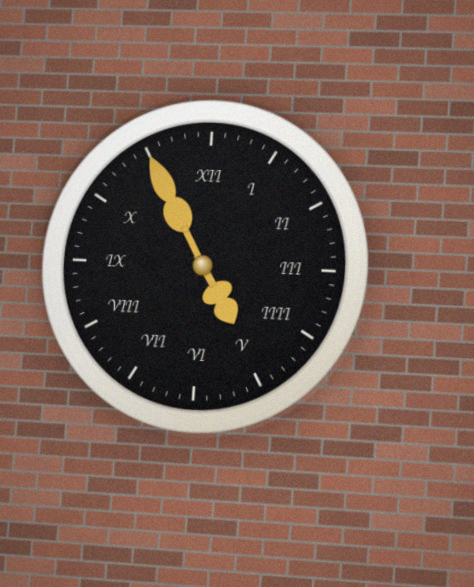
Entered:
4 h 55 min
